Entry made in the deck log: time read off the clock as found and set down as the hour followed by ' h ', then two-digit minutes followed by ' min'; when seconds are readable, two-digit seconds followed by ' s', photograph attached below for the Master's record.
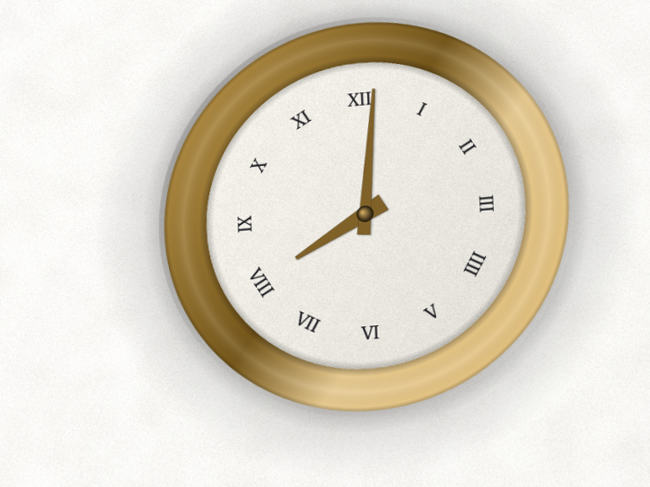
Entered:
8 h 01 min
